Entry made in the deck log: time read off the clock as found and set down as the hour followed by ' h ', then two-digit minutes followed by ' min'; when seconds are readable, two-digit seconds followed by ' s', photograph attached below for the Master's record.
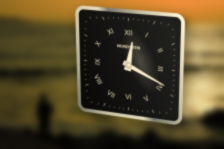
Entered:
12 h 19 min
